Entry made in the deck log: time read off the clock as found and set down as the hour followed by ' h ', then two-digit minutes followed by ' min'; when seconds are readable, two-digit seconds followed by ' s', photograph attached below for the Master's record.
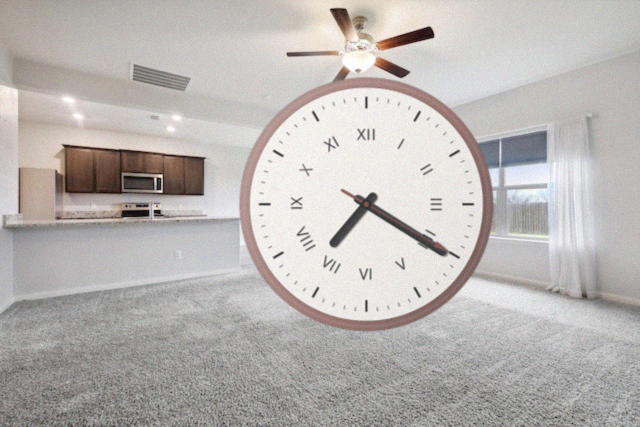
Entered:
7 h 20 min 20 s
